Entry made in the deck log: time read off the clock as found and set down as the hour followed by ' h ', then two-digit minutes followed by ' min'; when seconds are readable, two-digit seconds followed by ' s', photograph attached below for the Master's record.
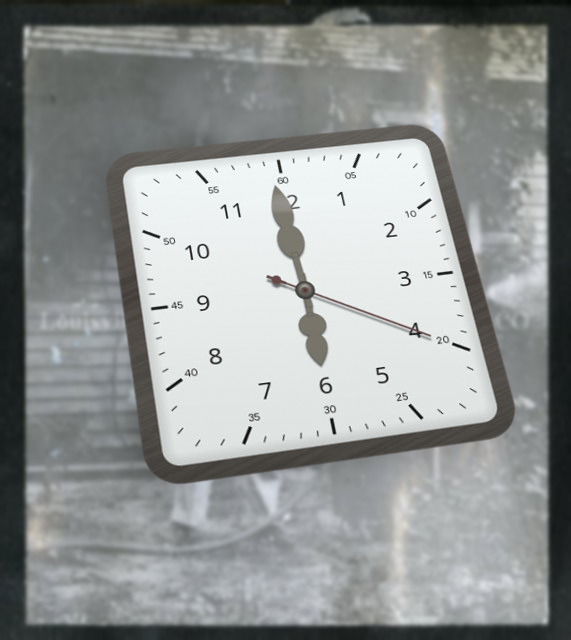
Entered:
5 h 59 min 20 s
